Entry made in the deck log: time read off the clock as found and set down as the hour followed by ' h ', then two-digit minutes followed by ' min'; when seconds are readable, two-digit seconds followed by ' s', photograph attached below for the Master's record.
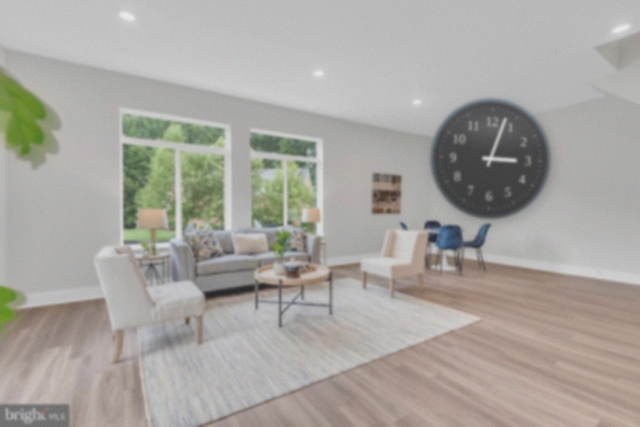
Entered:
3 h 03 min
